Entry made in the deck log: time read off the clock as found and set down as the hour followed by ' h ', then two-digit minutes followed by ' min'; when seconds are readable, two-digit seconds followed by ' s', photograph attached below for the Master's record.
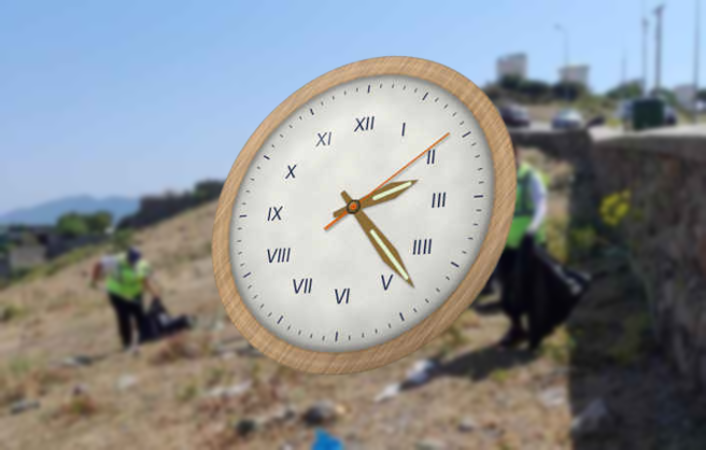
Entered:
2 h 23 min 09 s
